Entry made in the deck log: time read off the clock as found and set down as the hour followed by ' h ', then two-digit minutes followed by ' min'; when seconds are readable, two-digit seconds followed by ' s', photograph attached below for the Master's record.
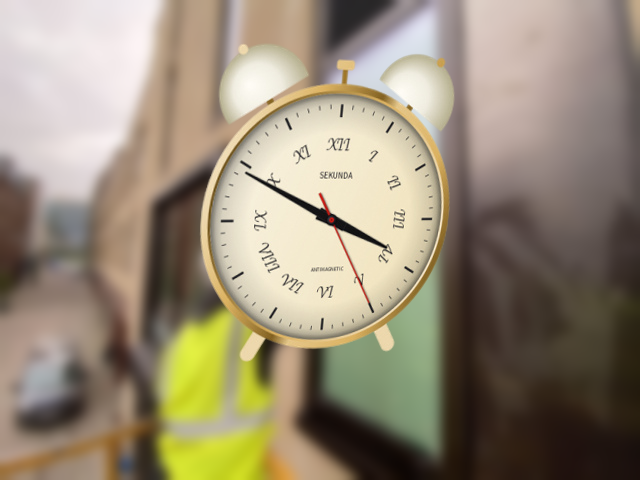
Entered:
3 h 49 min 25 s
